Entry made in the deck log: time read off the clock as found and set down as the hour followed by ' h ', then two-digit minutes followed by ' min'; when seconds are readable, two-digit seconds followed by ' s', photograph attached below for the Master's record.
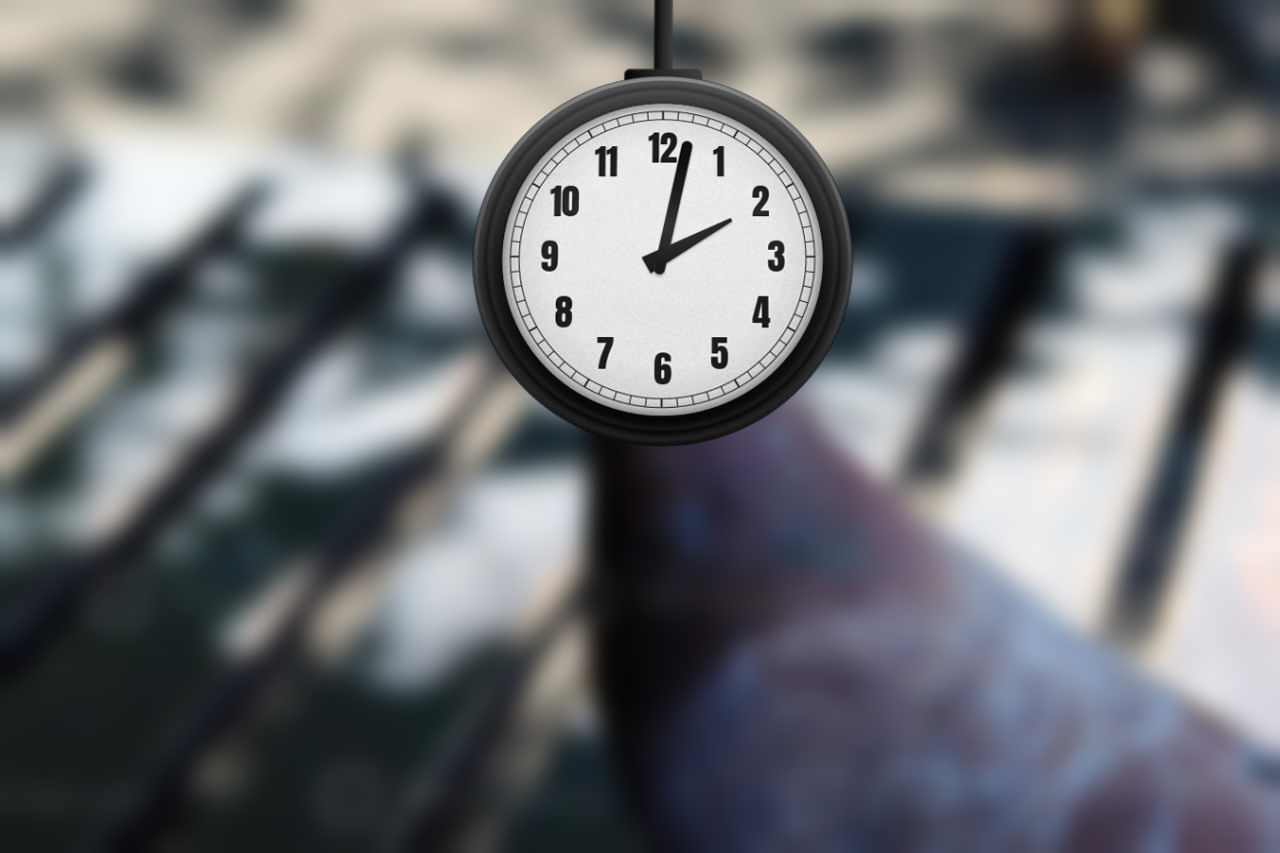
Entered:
2 h 02 min
